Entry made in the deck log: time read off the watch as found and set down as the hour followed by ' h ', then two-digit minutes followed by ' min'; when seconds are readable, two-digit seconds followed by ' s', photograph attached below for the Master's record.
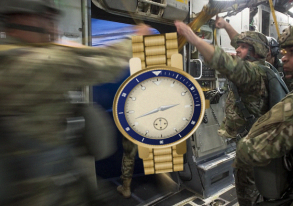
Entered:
2 h 42 min
